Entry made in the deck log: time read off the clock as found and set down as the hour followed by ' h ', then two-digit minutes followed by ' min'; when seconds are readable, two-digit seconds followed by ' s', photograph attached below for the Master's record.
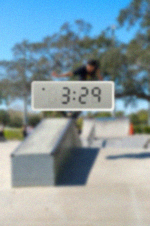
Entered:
3 h 29 min
